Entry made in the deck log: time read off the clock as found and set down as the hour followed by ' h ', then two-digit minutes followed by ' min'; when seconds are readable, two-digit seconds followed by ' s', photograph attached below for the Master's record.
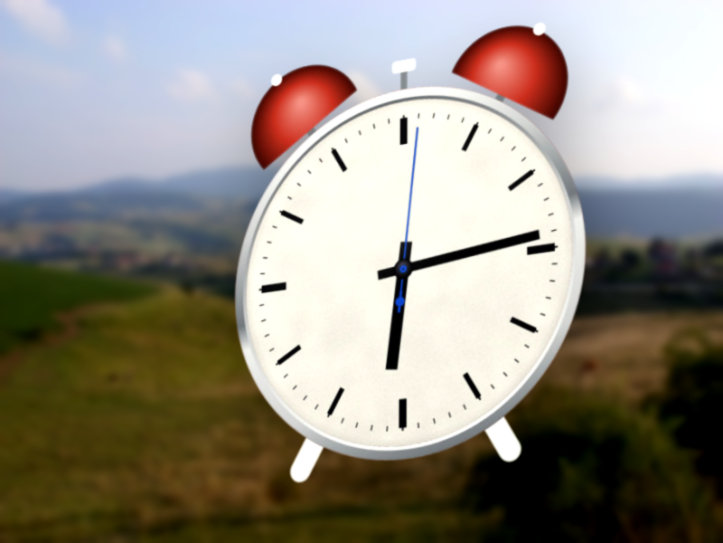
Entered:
6 h 14 min 01 s
